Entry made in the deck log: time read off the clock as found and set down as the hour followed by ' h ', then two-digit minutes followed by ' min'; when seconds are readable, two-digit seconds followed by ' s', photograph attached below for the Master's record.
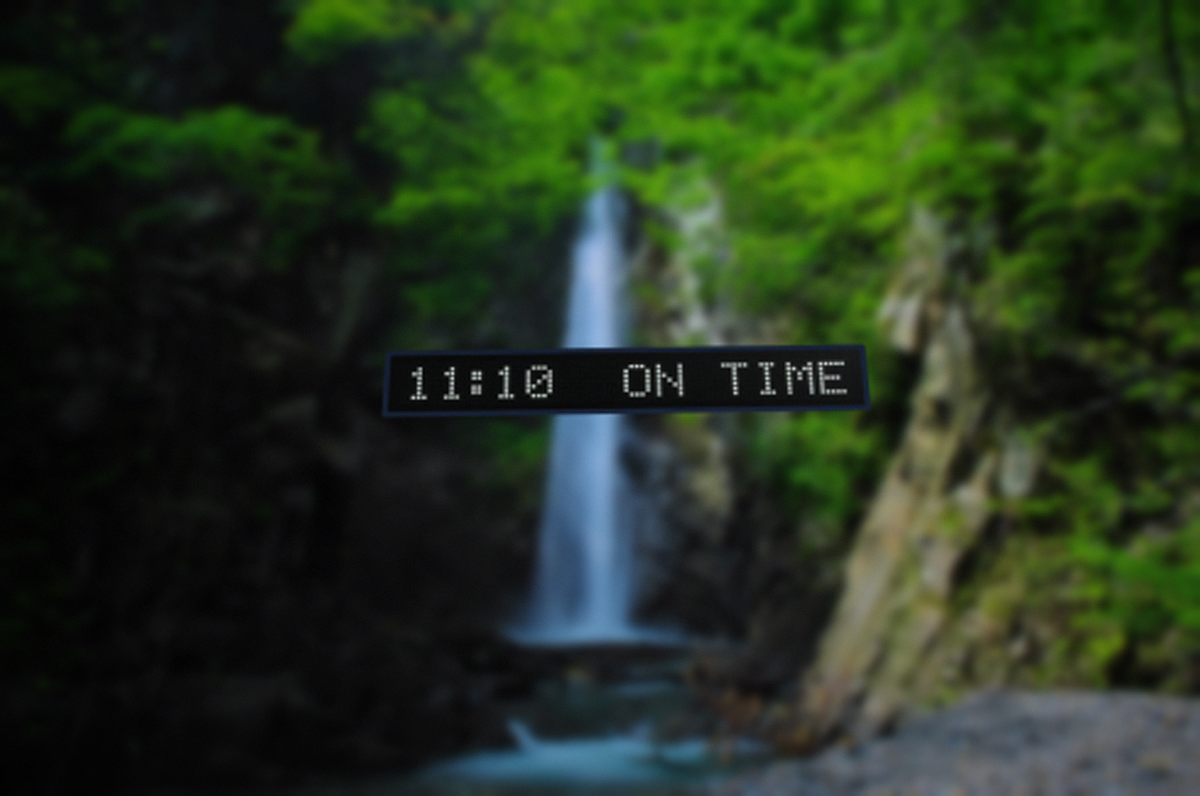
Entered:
11 h 10 min
